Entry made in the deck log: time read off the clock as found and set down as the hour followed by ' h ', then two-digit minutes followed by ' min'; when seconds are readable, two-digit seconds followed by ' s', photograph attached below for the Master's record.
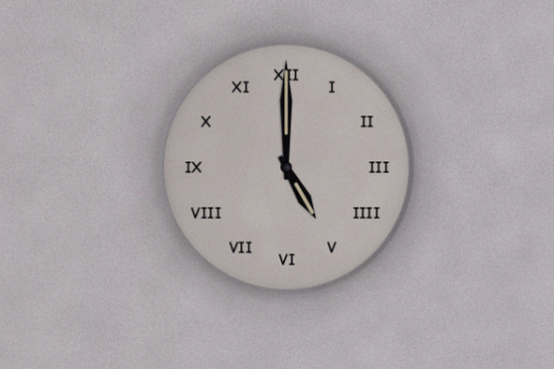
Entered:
5 h 00 min
